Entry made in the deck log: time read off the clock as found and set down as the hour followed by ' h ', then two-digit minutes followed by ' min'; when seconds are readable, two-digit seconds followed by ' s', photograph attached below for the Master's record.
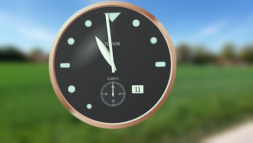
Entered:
10 h 59 min
